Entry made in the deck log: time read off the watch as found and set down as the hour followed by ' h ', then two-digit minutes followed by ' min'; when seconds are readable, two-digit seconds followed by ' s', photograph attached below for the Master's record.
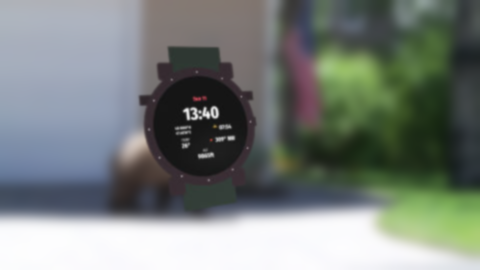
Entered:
13 h 40 min
